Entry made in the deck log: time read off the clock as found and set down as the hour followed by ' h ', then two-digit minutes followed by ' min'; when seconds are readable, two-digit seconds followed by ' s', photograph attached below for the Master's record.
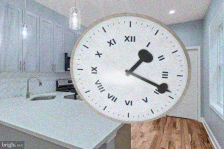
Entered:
1 h 19 min
